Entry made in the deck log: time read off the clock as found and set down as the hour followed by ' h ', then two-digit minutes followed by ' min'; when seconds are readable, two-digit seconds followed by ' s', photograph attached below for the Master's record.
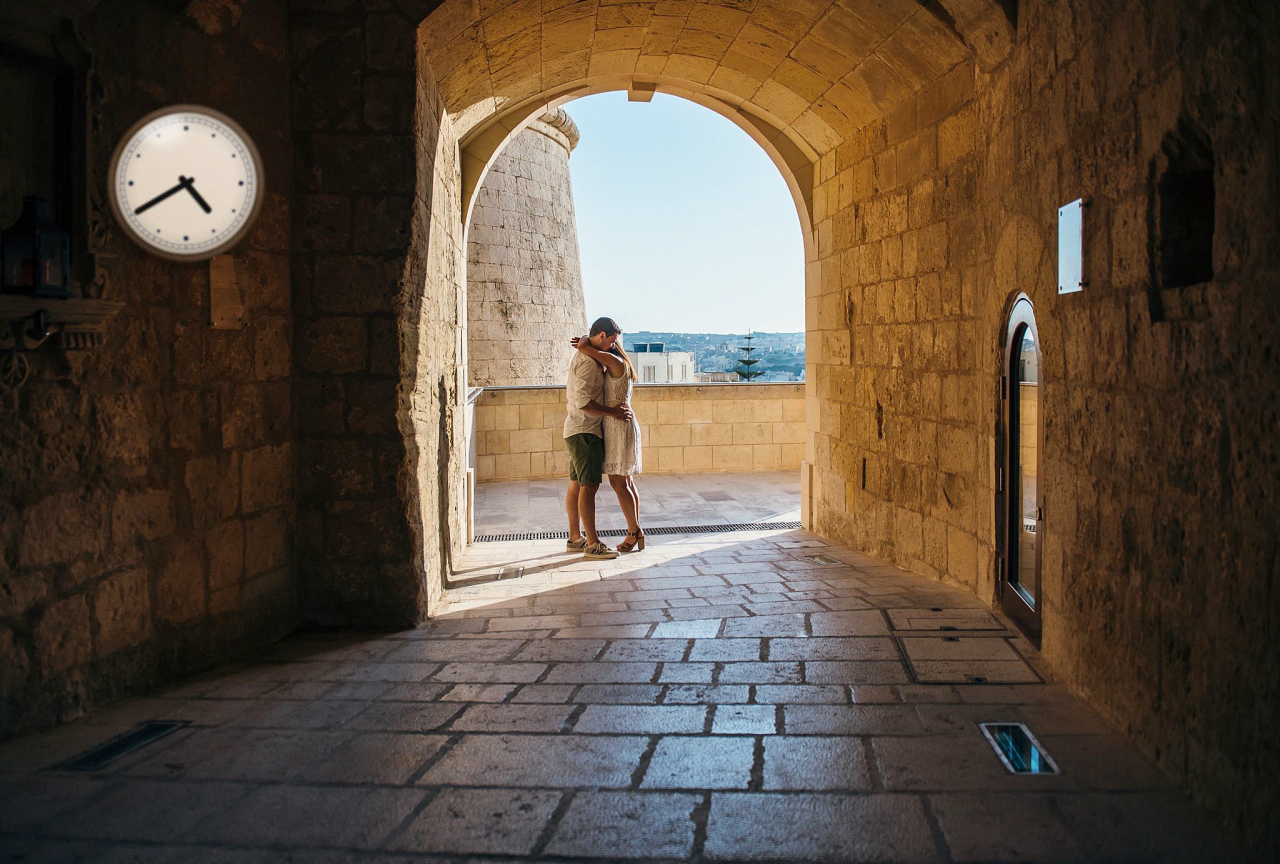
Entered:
4 h 40 min
